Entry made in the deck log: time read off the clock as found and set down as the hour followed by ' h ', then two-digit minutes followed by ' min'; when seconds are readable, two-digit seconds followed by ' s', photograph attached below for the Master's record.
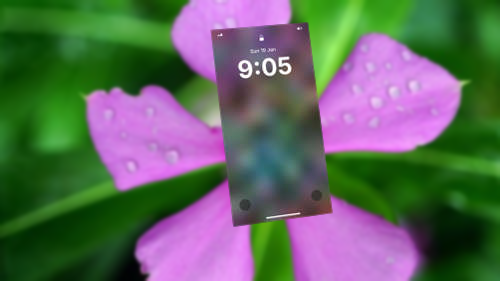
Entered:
9 h 05 min
